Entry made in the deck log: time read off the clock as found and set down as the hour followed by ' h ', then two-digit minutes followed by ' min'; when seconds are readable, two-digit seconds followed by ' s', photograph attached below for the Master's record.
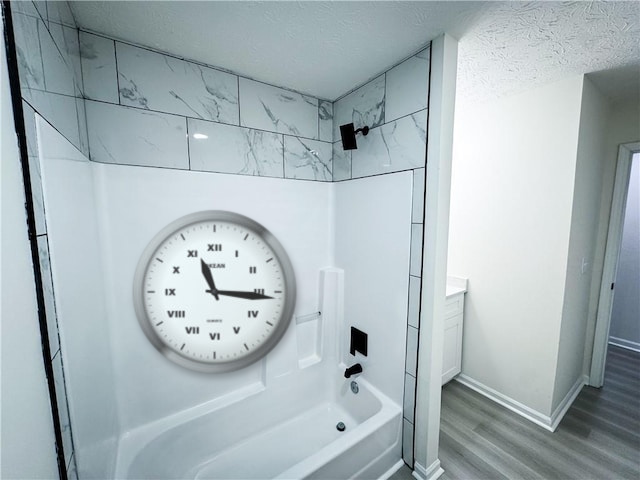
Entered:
11 h 16 min
